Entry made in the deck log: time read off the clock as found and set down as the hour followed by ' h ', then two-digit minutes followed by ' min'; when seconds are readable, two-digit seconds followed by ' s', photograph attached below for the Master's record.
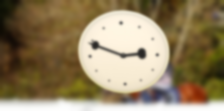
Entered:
2 h 49 min
